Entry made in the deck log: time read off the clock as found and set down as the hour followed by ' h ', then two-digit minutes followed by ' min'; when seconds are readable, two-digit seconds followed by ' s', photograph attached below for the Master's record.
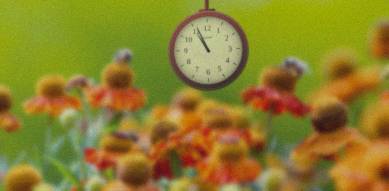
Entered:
10 h 56 min
